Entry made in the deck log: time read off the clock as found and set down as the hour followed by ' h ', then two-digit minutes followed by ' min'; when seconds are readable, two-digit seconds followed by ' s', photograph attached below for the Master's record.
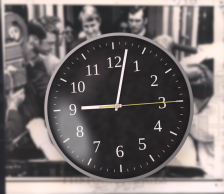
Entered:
9 h 02 min 15 s
